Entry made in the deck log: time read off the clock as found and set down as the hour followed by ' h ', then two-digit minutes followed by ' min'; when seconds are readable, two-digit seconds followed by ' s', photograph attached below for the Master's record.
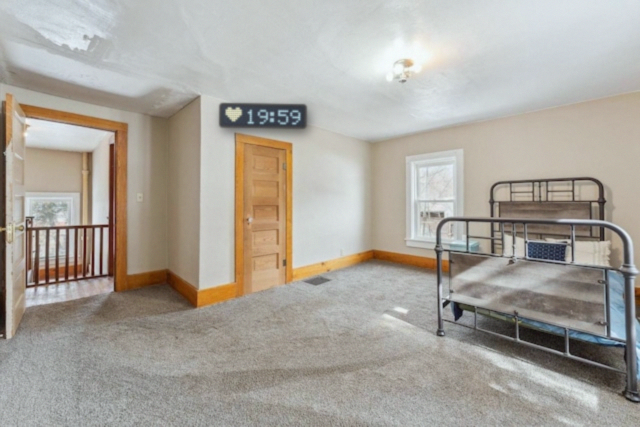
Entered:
19 h 59 min
